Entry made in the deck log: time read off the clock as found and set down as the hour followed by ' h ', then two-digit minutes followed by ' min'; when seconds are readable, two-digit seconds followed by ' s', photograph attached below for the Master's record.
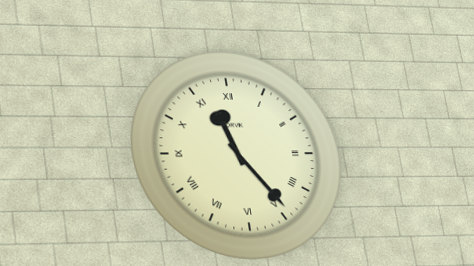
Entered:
11 h 24 min
